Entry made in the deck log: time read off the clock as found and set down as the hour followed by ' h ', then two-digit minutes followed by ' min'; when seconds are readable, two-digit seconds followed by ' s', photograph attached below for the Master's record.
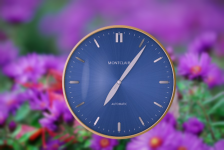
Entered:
7 h 06 min
